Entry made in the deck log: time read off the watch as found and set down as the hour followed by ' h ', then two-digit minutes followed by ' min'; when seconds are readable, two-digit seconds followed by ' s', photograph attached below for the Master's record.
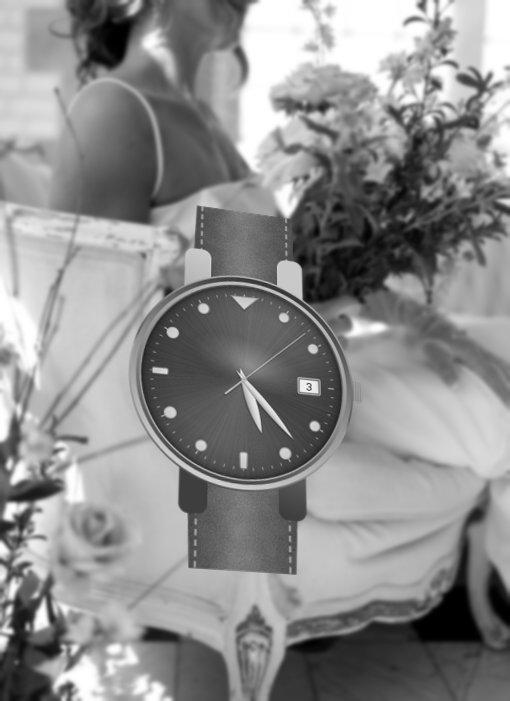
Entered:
5 h 23 min 08 s
